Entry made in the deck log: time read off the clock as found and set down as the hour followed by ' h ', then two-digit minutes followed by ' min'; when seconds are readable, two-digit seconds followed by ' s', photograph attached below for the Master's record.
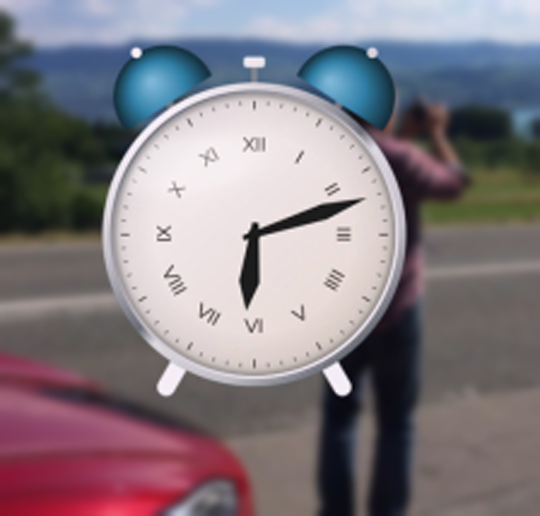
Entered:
6 h 12 min
